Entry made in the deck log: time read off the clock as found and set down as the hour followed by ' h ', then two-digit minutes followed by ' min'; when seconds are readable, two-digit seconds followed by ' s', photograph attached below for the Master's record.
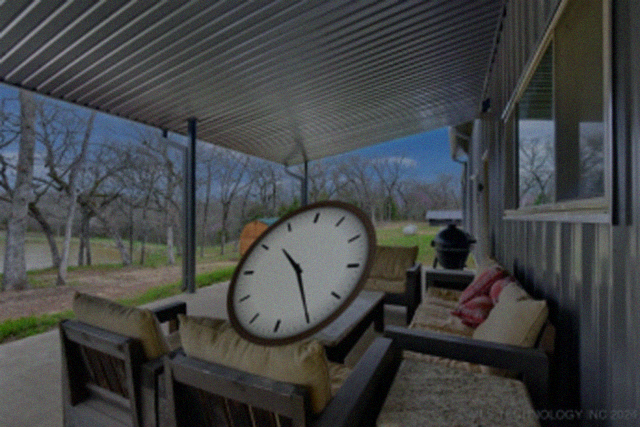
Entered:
10 h 25 min
